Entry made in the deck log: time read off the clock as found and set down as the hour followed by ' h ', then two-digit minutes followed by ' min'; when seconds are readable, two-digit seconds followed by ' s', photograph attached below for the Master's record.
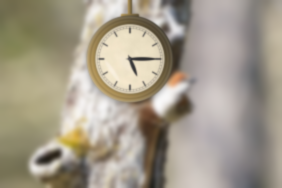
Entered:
5 h 15 min
